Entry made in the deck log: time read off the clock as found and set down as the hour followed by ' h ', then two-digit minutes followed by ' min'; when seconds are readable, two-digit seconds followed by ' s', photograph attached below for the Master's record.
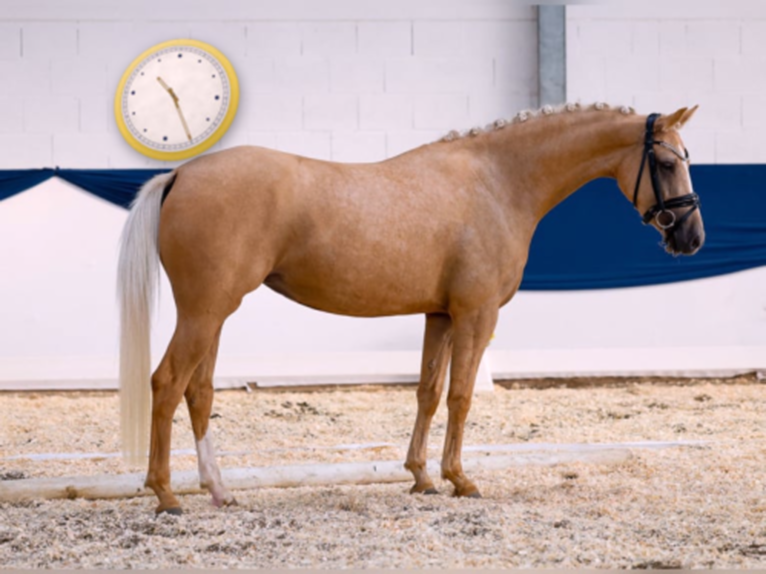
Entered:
10 h 25 min
